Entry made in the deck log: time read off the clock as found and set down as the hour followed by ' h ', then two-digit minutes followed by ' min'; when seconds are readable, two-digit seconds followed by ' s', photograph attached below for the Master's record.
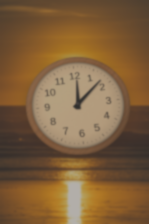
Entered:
12 h 08 min
